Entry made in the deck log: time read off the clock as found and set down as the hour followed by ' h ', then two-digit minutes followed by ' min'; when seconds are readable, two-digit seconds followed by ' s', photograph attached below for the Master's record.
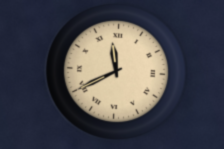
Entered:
11 h 40 min
